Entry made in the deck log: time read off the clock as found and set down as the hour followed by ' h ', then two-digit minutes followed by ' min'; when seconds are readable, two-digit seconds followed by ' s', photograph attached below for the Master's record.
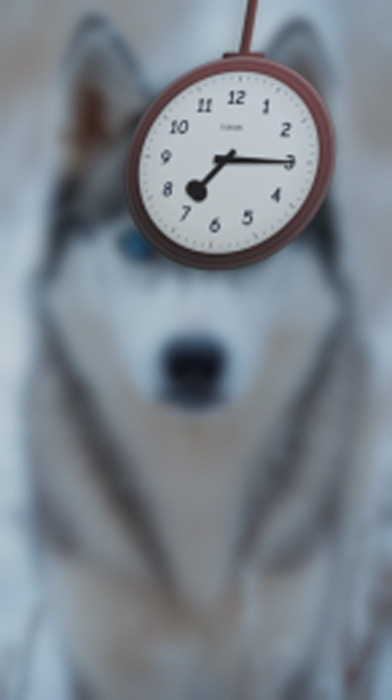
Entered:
7 h 15 min
